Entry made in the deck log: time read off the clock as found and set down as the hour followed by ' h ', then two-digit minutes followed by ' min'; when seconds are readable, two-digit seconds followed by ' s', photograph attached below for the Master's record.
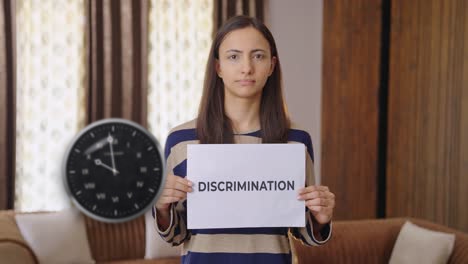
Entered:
9 h 59 min
